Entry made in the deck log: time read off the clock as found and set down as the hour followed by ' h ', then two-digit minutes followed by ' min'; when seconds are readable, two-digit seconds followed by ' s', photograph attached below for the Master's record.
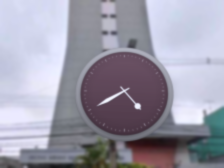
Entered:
4 h 40 min
